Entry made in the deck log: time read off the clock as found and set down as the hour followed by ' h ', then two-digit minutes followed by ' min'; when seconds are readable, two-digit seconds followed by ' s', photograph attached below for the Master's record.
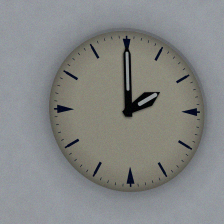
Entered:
2 h 00 min
